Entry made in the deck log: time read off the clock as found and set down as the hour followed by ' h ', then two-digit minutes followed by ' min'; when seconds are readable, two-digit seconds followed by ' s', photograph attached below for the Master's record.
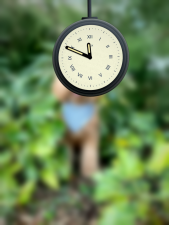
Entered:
11 h 49 min
